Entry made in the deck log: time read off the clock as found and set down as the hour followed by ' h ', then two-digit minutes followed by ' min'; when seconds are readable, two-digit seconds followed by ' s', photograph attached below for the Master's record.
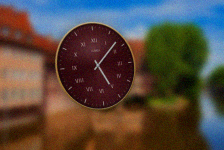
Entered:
5 h 08 min
